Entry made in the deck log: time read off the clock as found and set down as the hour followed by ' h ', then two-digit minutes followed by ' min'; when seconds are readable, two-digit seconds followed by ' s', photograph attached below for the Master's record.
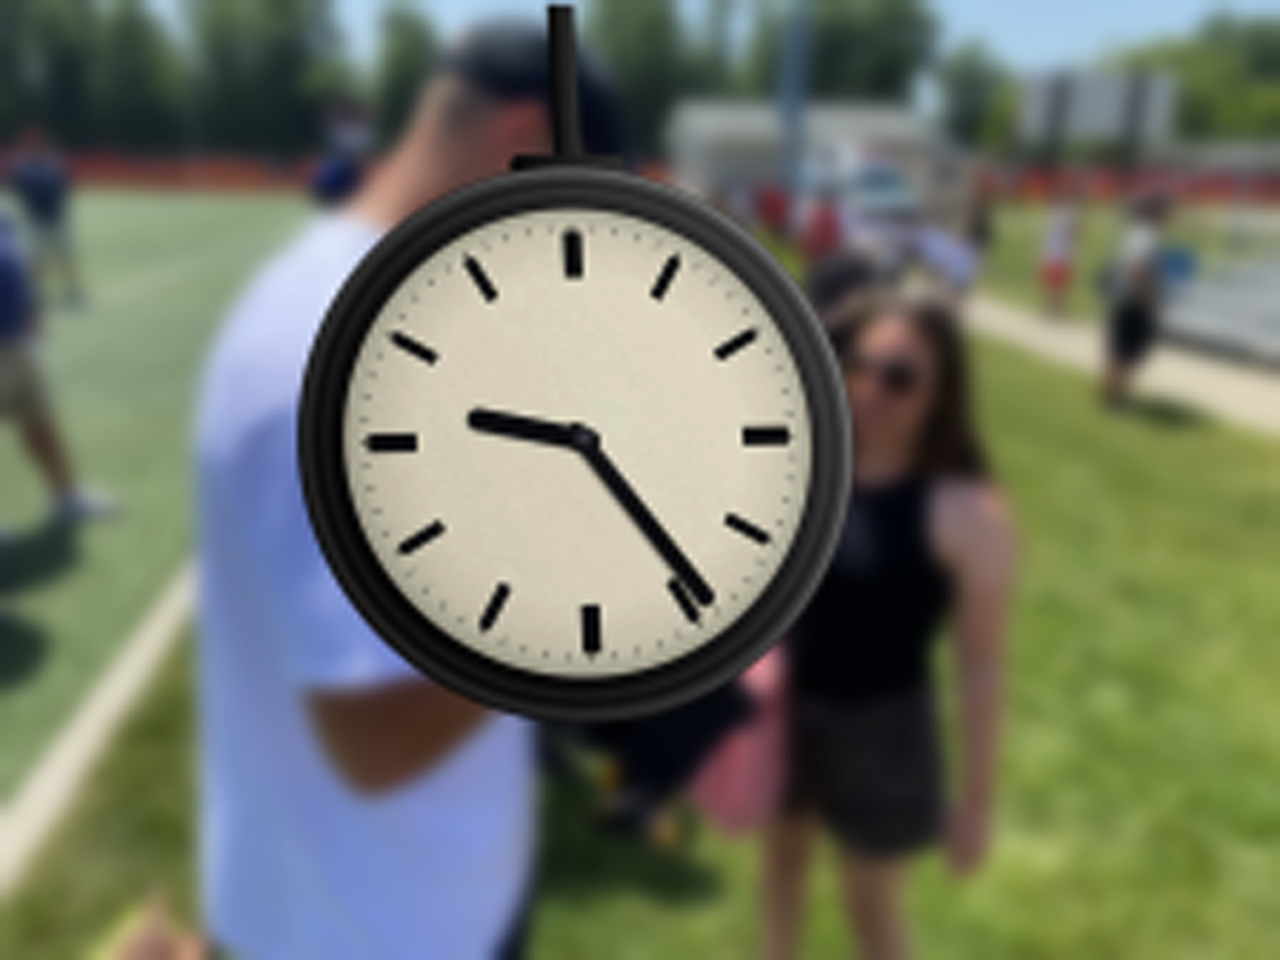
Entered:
9 h 24 min
